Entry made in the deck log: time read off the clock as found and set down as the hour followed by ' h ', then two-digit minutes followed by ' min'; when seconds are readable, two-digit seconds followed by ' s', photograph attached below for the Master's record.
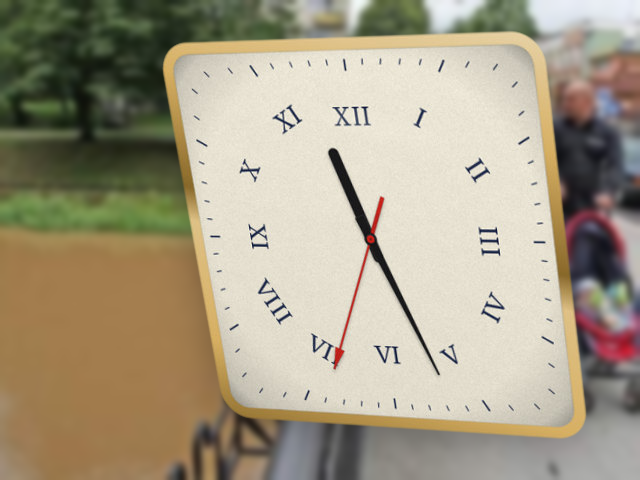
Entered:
11 h 26 min 34 s
